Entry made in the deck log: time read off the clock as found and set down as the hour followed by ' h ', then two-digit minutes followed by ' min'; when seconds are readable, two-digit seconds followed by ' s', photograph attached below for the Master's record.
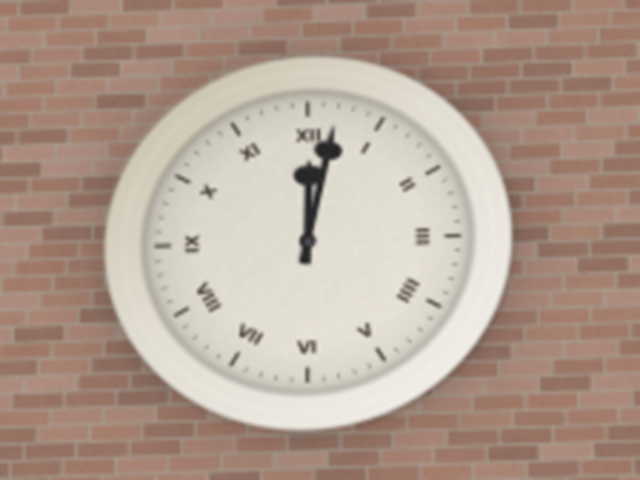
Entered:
12 h 02 min
